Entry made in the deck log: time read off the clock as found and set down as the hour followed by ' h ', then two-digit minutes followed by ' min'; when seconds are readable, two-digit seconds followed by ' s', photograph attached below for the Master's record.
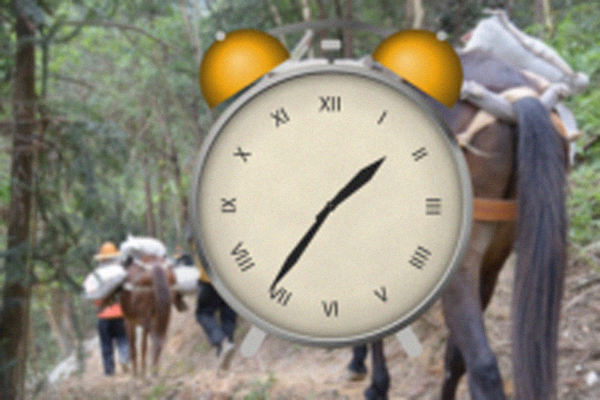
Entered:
1 h 36 min
